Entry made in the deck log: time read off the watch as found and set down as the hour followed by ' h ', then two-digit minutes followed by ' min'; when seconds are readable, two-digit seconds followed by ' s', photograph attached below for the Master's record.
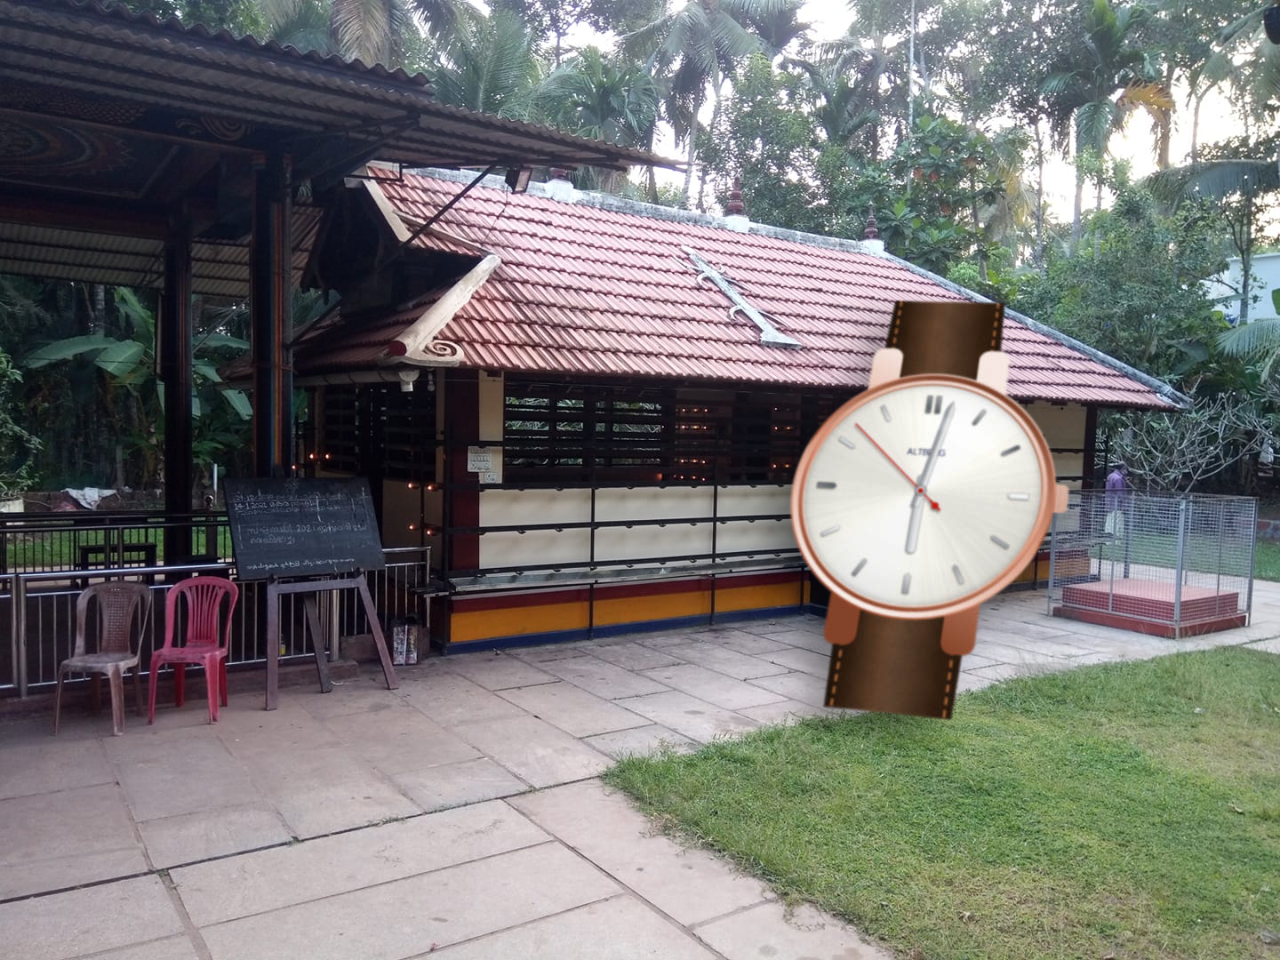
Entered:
6 h 01 min 52 s
